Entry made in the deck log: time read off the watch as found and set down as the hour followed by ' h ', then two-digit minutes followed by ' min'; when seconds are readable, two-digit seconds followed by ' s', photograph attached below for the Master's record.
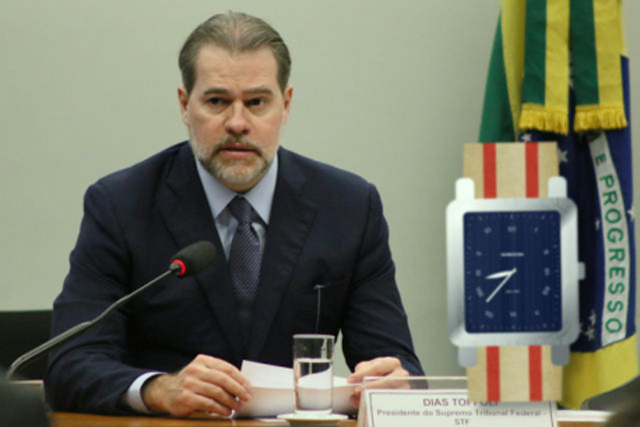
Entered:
8 h 37 min
